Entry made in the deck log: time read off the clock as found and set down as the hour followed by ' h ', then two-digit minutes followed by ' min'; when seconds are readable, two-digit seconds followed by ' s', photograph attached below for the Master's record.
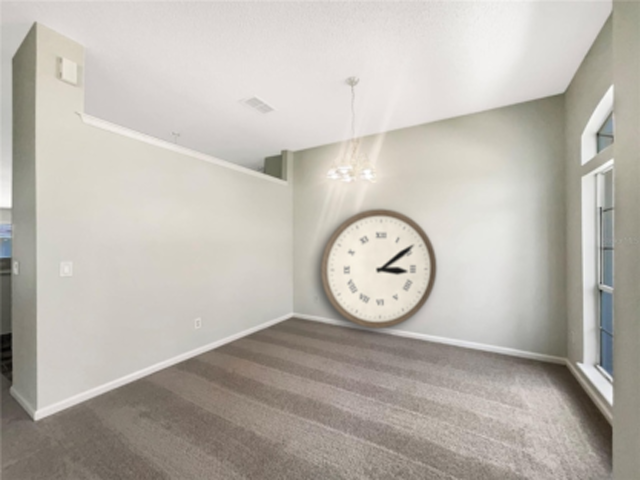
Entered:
3 h 09 min
